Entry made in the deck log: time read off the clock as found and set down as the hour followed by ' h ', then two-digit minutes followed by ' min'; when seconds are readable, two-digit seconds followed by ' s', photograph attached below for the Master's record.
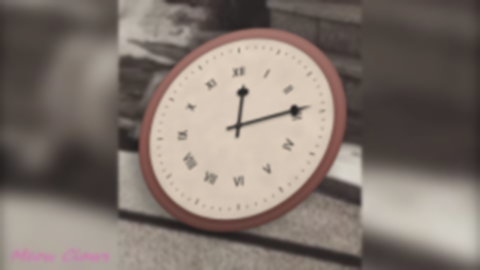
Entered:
12 h 14 min
